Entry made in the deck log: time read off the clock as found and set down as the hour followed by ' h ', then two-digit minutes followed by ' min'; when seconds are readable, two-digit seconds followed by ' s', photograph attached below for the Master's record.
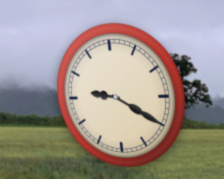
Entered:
9 h 20 min
